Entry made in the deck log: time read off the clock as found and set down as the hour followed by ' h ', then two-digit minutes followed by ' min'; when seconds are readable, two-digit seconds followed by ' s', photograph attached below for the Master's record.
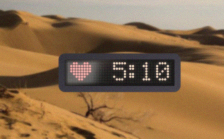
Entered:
5 h 10 min
